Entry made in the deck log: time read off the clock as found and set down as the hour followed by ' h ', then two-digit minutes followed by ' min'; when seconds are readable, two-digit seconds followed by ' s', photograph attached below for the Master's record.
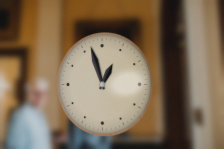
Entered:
12 h 57 min
